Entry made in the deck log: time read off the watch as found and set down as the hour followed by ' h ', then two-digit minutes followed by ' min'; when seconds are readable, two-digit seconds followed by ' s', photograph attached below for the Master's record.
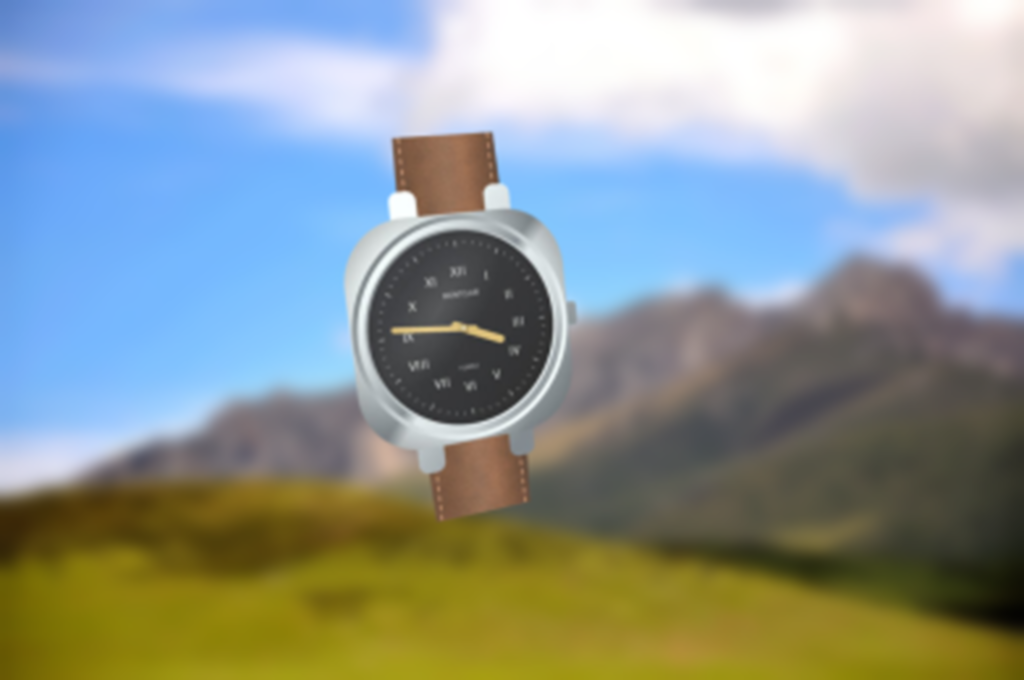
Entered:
3 h 46 min
